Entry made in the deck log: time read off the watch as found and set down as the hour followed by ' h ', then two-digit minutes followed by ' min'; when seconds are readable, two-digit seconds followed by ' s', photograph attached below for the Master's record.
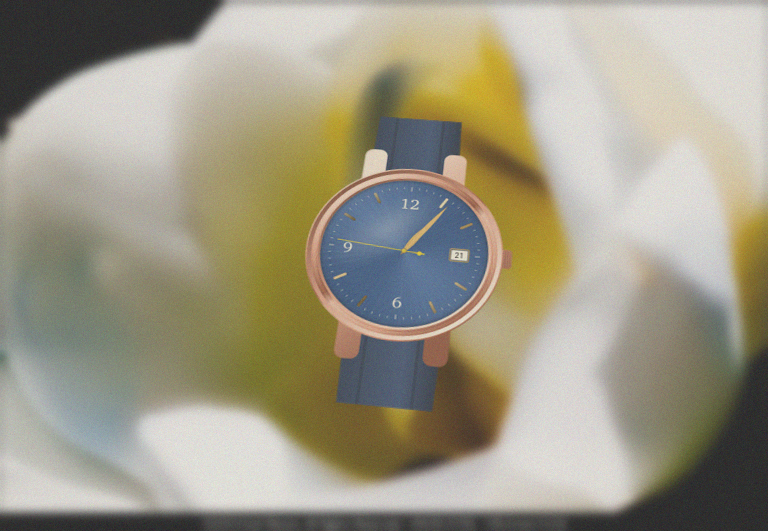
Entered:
1 h 05 min 46 s
